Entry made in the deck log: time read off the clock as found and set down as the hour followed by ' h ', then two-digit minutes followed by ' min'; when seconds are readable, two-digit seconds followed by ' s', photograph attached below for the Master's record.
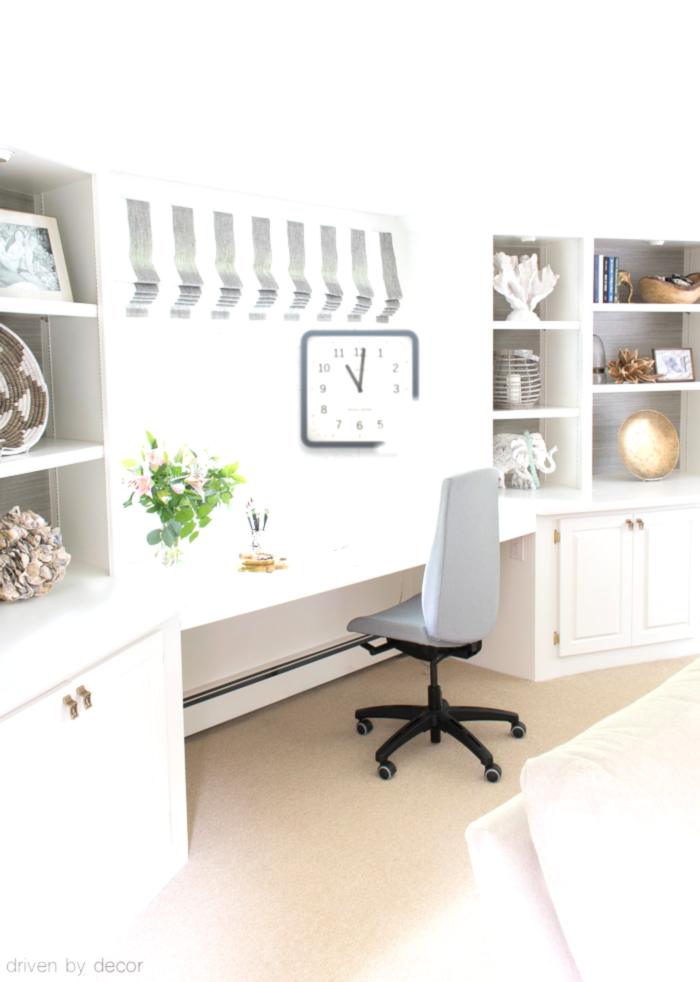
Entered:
11 h 01 min
